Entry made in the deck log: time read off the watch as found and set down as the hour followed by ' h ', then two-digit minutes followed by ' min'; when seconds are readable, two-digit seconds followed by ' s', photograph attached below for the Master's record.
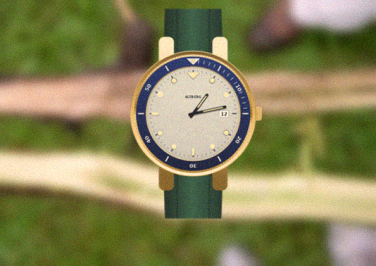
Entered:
1 h 13 min
